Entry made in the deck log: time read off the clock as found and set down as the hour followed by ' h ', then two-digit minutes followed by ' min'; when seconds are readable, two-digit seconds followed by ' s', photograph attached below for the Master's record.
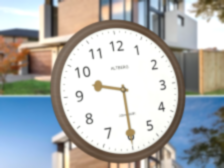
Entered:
9 h 30 min
